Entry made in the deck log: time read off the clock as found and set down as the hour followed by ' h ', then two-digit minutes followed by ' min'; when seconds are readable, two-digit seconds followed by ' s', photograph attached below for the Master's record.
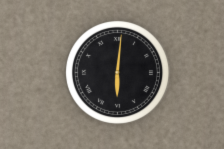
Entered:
6 h 01 min
